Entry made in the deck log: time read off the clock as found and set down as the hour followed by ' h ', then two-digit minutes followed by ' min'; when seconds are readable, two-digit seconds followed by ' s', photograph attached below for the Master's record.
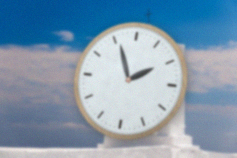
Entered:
1 h 56 min
